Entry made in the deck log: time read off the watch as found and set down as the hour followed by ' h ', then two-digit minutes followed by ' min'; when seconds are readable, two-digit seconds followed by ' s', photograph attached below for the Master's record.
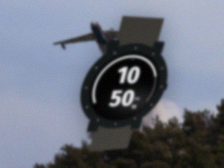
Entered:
10 h 50 min
